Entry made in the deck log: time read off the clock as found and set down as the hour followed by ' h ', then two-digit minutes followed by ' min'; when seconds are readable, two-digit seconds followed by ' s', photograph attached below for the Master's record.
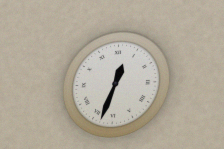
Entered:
12 h 33 min
